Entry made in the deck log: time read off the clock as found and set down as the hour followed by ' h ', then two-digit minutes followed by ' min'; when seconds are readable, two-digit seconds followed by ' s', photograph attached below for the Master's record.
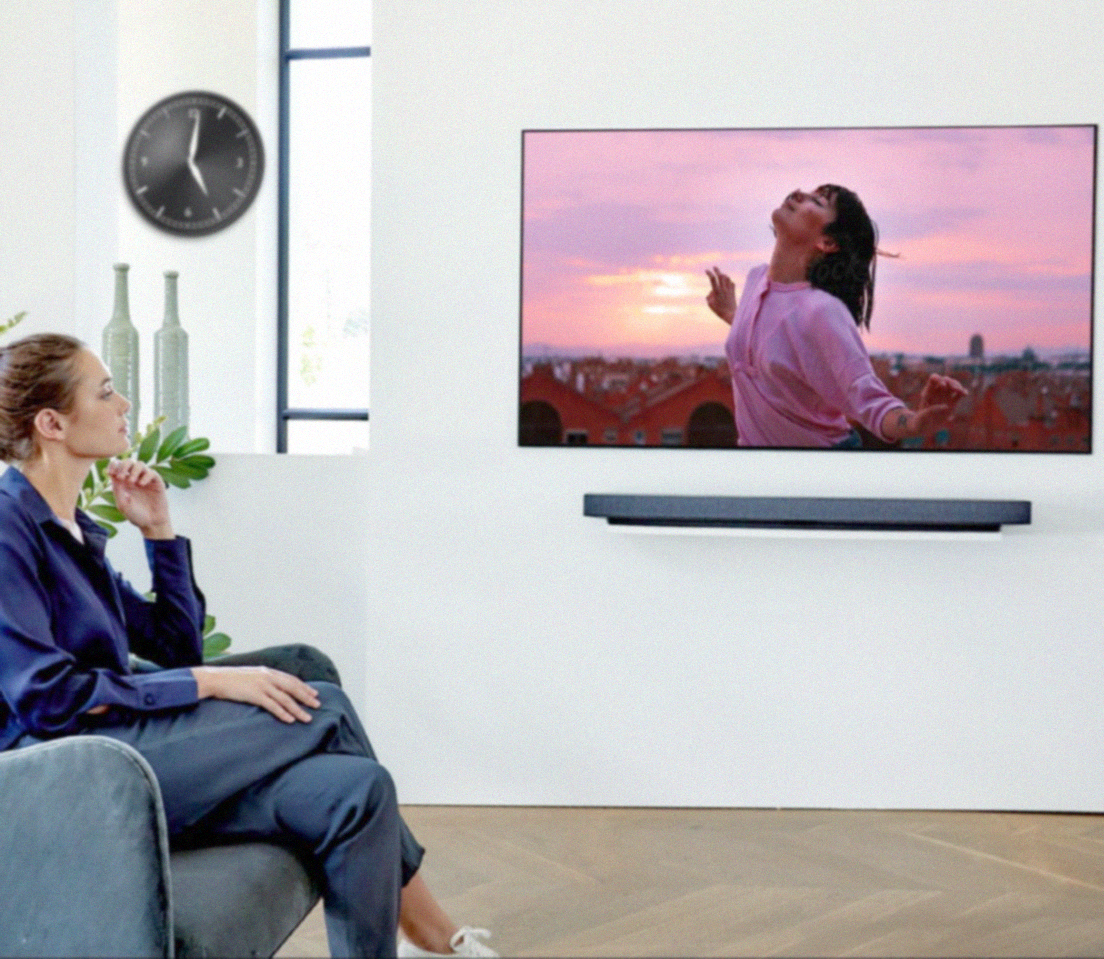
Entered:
5 h 01 min
